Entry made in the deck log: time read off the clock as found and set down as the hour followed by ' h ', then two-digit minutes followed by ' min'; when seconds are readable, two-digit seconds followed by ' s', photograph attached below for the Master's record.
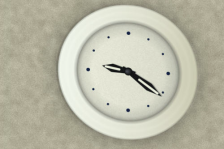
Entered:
9 h 21 min
